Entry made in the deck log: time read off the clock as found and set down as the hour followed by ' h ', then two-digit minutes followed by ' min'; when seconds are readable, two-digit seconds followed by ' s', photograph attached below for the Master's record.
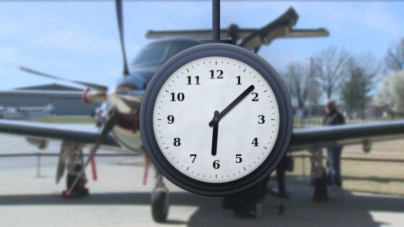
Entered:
6 h 08 min
